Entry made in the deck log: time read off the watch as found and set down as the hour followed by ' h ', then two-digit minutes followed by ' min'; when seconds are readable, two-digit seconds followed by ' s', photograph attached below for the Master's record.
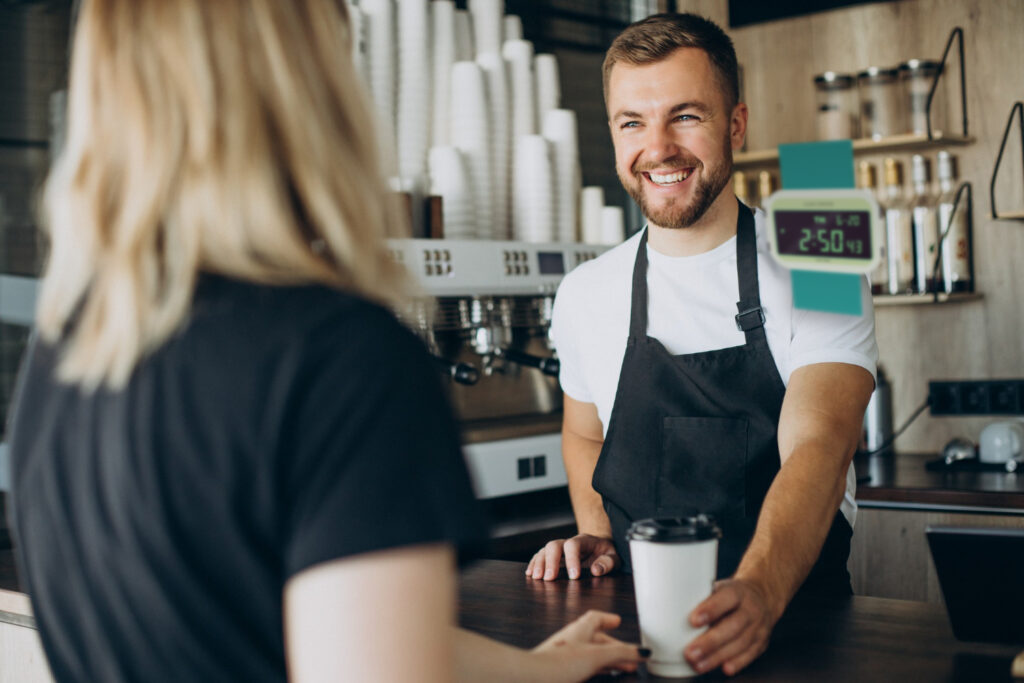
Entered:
2 h 50 min
